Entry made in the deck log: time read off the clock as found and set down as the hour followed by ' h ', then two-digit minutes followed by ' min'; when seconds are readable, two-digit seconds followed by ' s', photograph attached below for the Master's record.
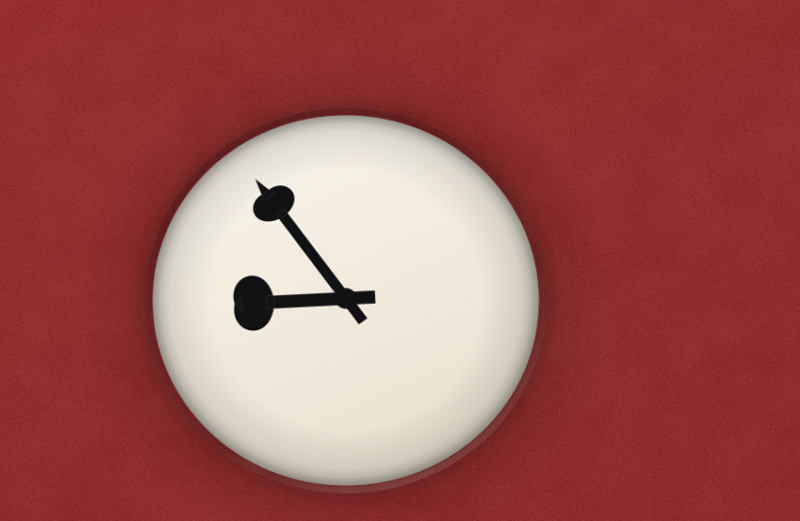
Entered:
8 h 54 min
